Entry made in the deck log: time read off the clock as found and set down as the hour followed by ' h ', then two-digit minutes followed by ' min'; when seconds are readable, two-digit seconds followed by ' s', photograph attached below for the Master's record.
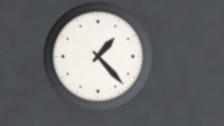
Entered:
1 h 23 min
